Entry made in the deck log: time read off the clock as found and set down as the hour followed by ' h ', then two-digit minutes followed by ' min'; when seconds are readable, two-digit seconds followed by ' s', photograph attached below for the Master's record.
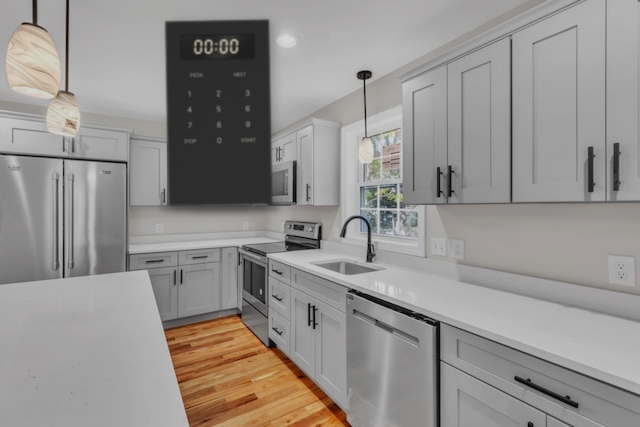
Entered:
0 h 00 min
